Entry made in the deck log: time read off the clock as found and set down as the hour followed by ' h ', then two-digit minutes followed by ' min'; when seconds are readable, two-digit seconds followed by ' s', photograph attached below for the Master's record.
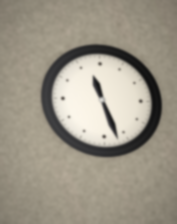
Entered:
11 h 27 min
